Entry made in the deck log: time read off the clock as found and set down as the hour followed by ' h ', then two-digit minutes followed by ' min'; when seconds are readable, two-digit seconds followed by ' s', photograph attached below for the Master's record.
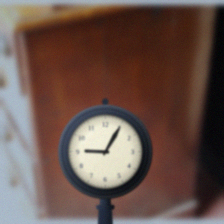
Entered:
9 h 05 min
